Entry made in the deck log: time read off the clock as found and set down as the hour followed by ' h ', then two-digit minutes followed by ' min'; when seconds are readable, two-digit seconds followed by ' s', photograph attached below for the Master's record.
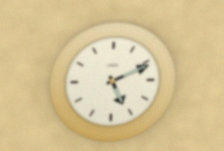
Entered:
5 h 11 min
